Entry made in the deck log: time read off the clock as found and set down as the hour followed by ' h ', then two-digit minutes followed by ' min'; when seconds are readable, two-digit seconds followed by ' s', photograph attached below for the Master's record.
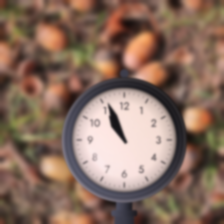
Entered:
10 h 56 min
